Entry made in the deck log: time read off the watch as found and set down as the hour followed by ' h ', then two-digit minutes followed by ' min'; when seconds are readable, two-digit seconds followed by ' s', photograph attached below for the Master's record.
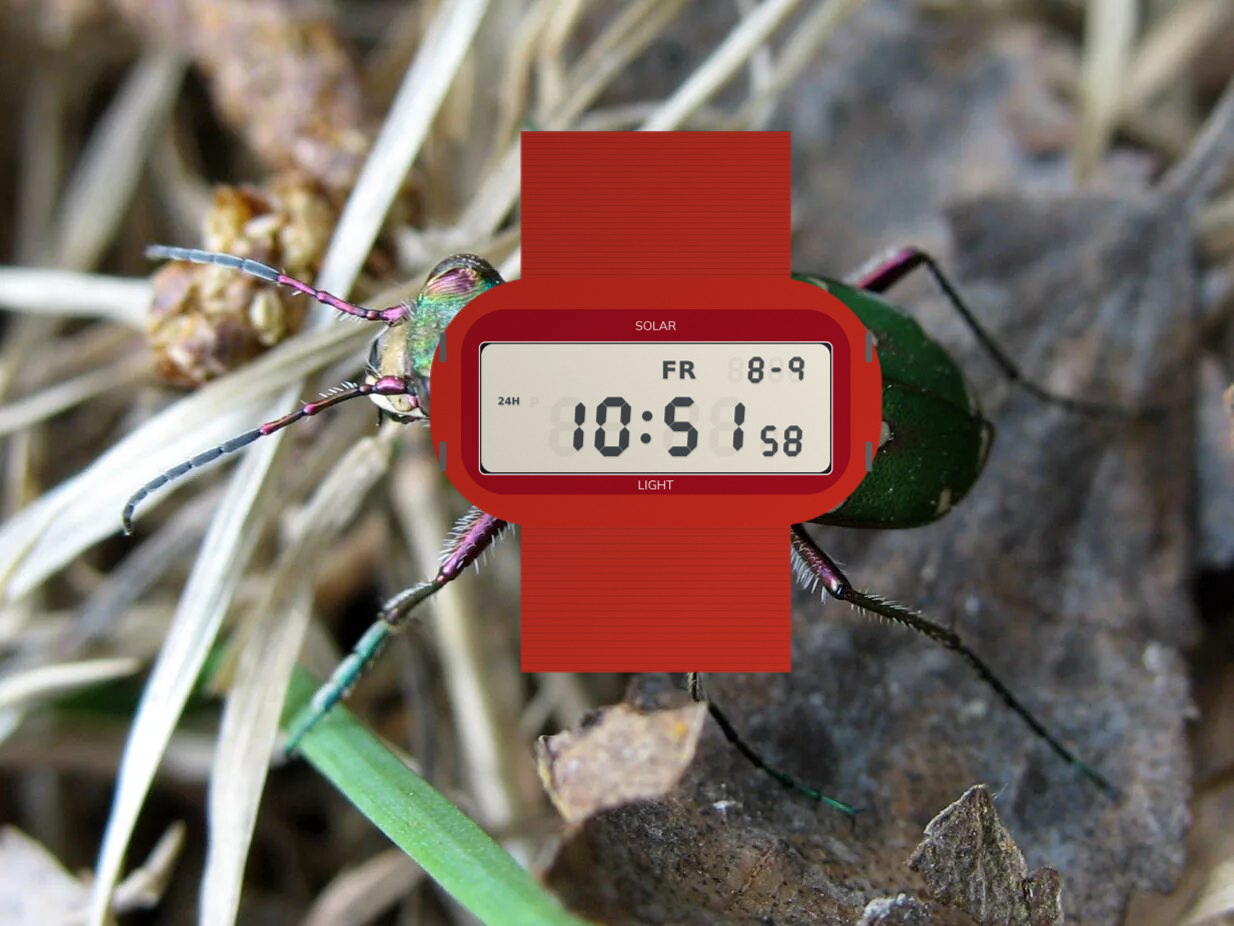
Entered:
10 h 51 min 58 s
